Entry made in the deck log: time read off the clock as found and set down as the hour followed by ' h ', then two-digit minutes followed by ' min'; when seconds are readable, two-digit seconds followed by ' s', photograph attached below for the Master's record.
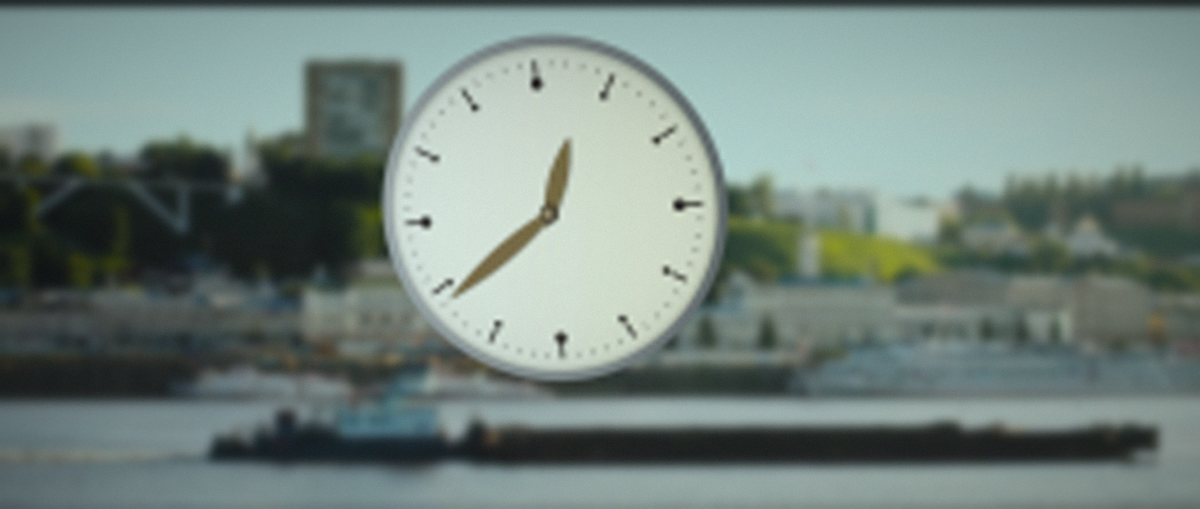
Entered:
12 h 39 min
